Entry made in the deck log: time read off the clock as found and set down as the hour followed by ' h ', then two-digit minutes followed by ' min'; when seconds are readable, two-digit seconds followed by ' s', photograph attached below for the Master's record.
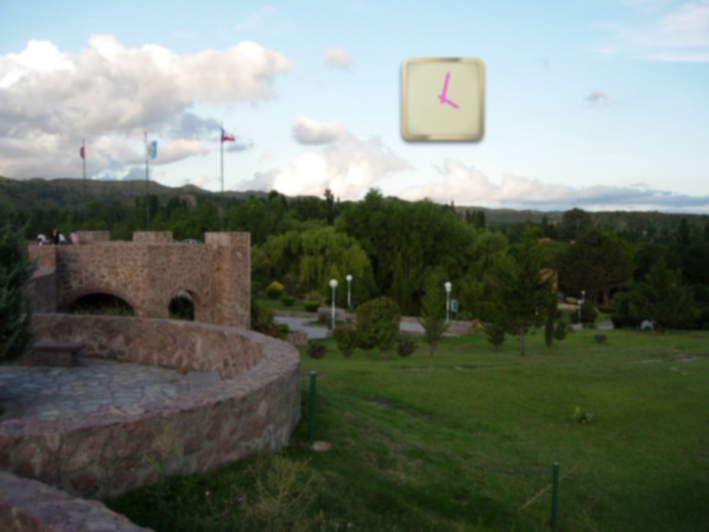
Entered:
4 h 02 min
